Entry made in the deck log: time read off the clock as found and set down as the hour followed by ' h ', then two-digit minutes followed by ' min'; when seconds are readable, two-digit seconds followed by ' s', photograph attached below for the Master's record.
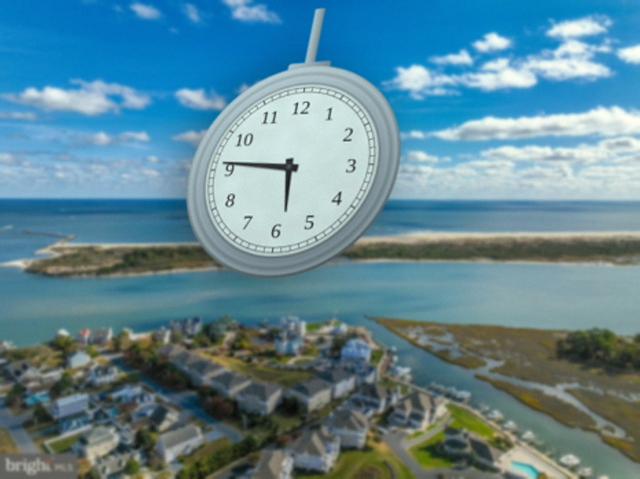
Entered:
5 h 46 min
